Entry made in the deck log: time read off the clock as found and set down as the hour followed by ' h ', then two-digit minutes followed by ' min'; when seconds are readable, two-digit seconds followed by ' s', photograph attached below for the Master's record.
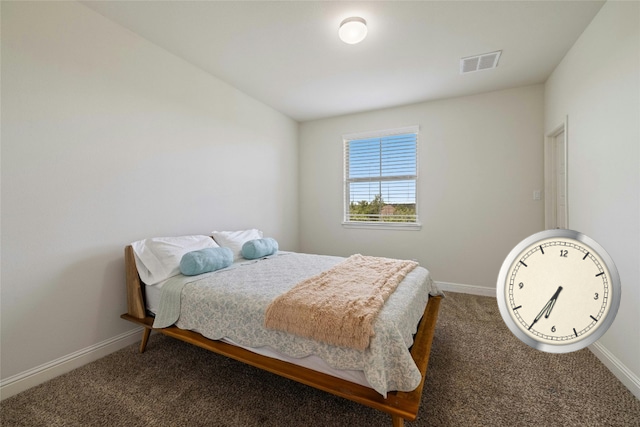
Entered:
6 h 35 min
